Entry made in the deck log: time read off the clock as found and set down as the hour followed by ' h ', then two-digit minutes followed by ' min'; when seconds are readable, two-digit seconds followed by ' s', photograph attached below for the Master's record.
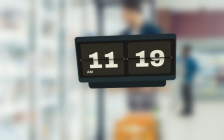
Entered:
11 h 19 min
